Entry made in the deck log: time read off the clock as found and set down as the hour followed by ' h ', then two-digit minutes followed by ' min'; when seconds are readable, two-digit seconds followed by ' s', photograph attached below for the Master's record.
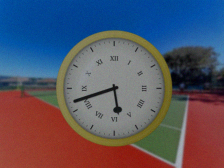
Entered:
5 h 42 min
